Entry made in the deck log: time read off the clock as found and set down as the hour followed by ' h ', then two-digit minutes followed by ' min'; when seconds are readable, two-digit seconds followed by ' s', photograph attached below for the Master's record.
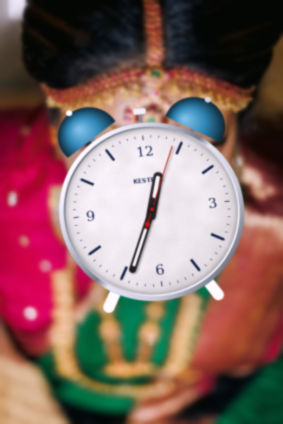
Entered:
12 h 34 min 04 s
